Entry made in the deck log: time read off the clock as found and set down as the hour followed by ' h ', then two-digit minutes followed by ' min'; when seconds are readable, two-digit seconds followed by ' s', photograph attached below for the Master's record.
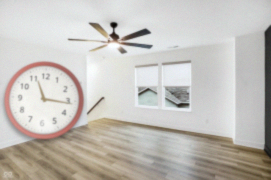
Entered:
11 h 16 min
